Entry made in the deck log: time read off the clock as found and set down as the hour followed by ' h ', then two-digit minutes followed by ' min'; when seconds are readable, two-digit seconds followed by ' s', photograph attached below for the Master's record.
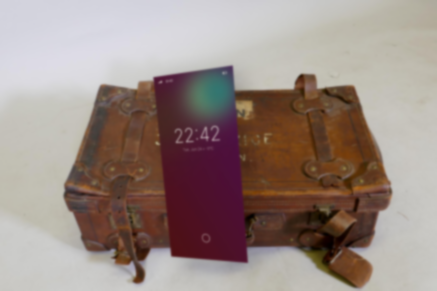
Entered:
22 h 42 min
